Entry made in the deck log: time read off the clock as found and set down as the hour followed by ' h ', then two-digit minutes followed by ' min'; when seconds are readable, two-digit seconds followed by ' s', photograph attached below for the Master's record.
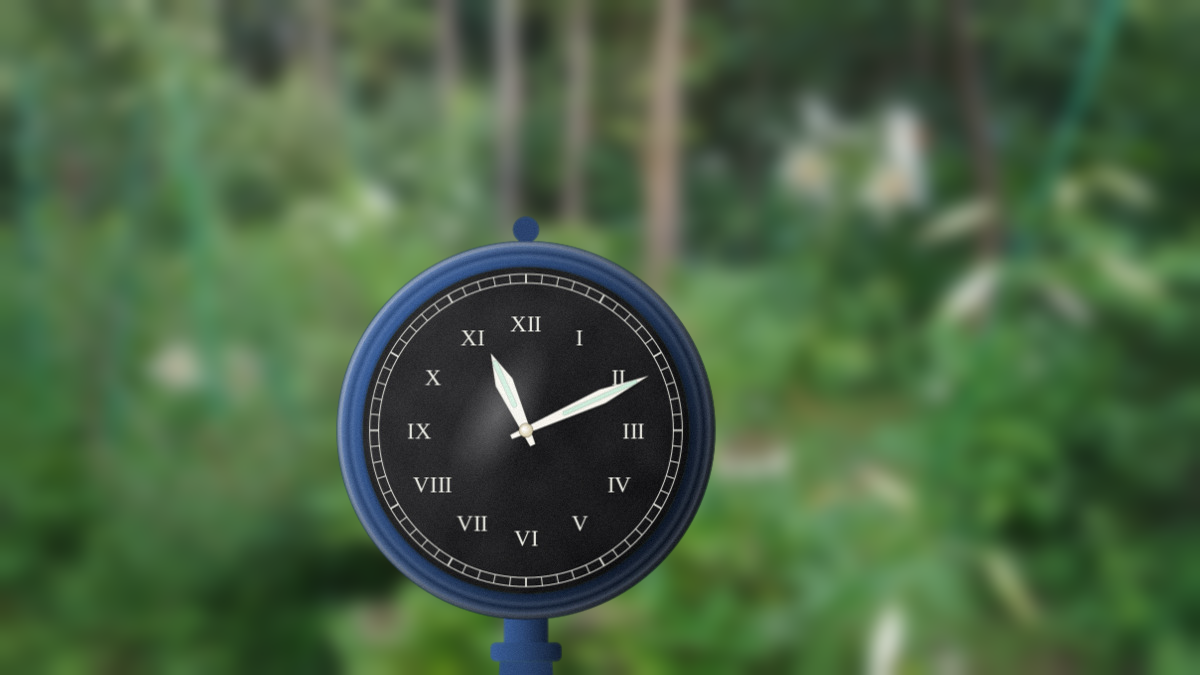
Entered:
11 h 11 min
